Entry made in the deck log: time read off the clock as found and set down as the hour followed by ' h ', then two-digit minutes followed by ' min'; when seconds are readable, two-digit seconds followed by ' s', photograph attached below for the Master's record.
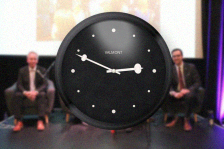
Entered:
2 h 49 min
